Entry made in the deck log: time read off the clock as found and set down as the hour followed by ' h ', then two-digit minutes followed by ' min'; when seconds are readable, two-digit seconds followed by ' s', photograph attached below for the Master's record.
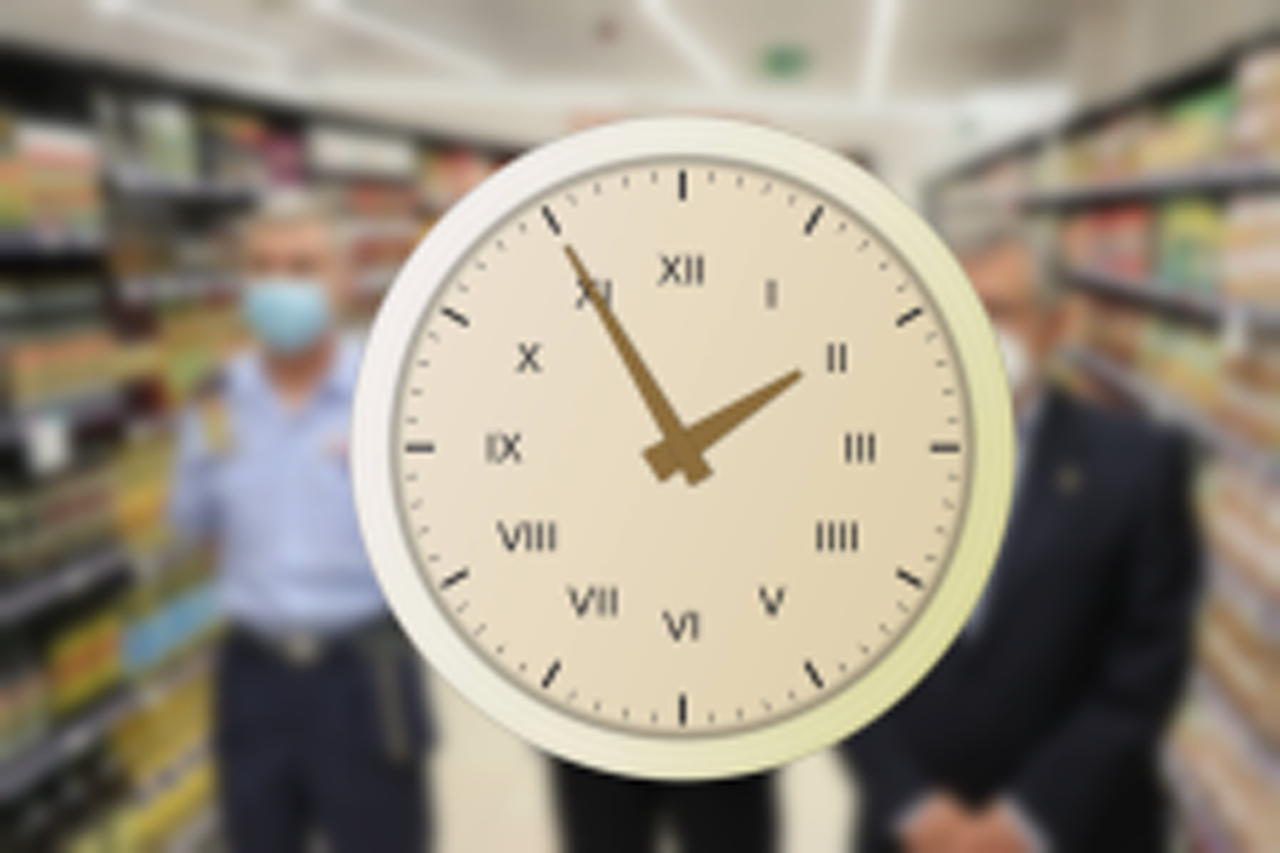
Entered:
1 h 55 min
